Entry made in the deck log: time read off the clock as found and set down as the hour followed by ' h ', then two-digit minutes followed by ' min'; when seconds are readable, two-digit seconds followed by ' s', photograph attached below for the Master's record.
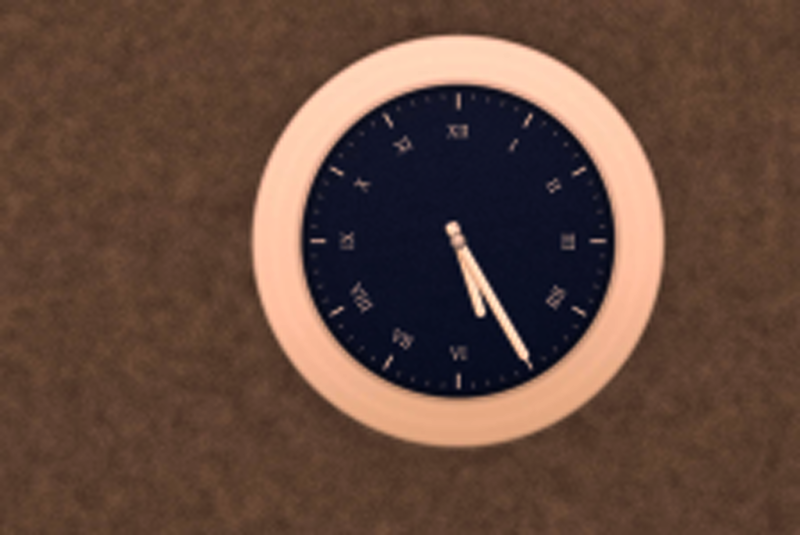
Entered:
5 h 25 min
